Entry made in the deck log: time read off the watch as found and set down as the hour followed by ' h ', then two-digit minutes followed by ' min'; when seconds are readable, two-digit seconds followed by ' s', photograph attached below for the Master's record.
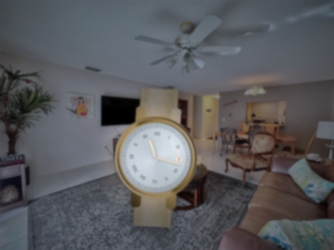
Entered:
11 h 17 min
